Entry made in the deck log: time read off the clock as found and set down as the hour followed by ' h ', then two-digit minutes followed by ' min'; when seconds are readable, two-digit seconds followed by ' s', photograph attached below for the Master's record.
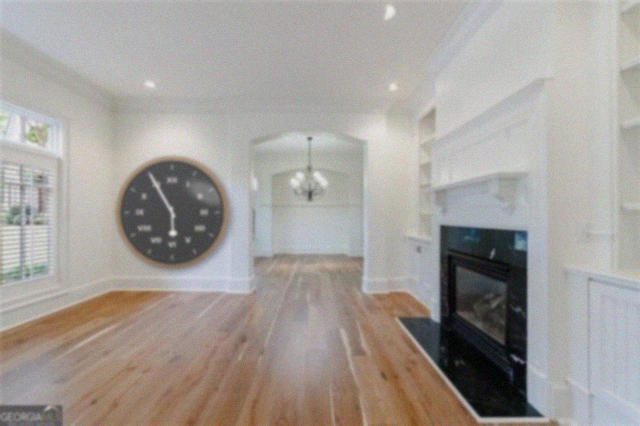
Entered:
5 h 55 min
